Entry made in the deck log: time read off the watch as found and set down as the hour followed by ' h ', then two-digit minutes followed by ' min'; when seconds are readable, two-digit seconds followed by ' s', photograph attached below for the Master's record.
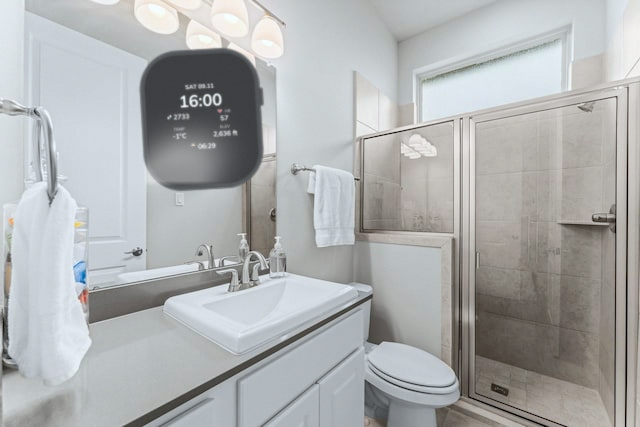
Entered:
16 h 00 min
